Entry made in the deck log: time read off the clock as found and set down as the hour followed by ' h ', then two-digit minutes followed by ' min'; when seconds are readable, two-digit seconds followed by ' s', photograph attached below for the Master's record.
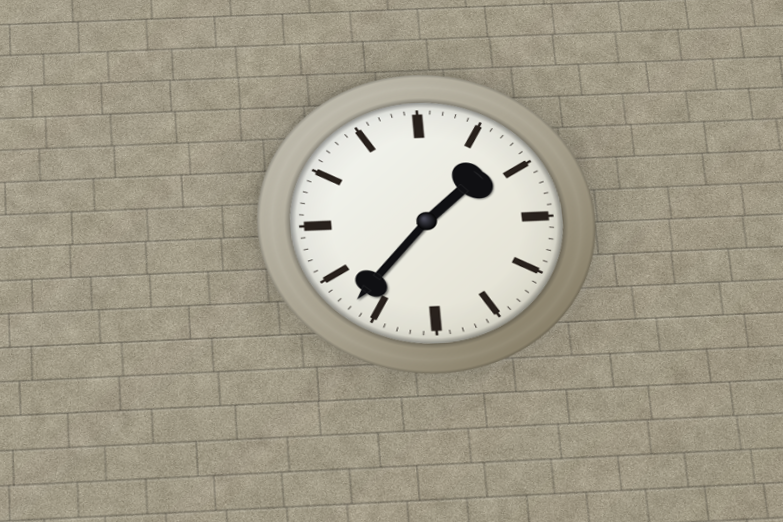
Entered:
1 h 37 min
